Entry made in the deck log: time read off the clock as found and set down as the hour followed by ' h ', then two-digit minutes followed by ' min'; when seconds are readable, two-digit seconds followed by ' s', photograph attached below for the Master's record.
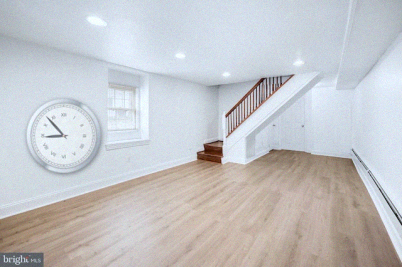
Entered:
8 h 53 min
